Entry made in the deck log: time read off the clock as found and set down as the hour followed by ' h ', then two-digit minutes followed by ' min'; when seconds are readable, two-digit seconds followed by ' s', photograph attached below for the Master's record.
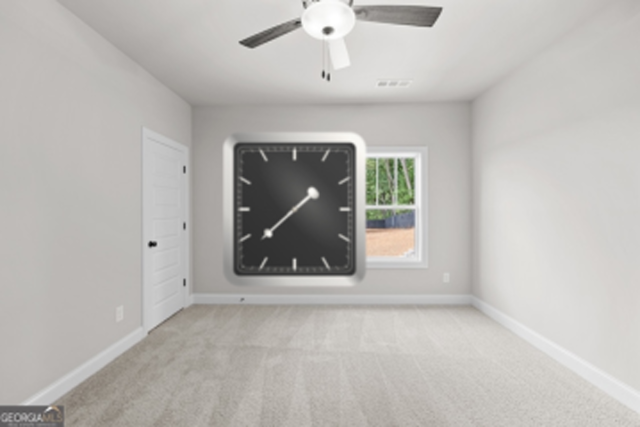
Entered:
1 h 38 min
